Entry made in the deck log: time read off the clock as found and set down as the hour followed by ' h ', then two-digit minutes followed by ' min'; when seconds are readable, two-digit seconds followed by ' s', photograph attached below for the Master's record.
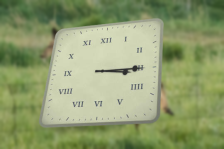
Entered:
3 h 15 min
